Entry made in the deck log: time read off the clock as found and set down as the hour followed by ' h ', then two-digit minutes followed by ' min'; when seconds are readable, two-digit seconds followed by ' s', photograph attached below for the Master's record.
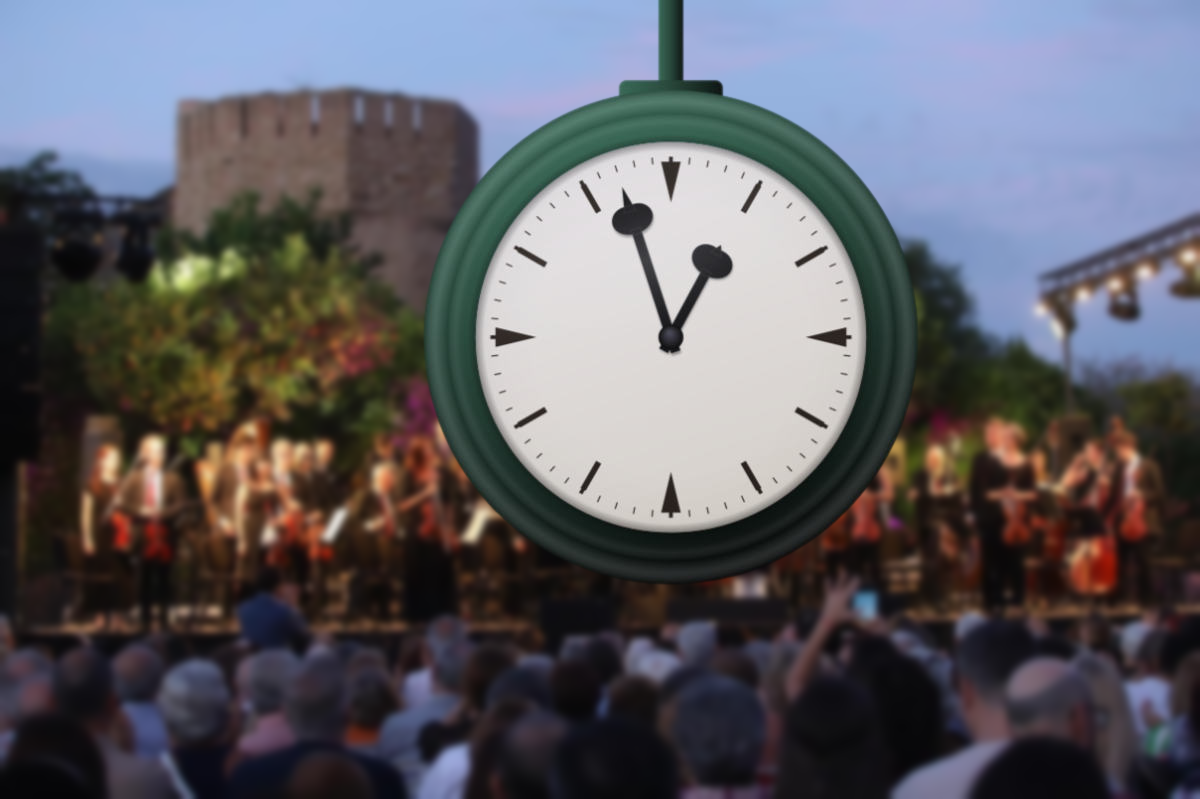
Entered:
12 h 57 min
